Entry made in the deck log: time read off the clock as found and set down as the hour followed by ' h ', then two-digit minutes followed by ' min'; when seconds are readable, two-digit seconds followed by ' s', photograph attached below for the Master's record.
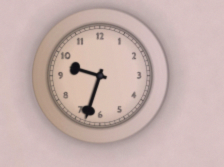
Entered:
9 h 33 min
